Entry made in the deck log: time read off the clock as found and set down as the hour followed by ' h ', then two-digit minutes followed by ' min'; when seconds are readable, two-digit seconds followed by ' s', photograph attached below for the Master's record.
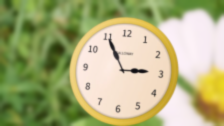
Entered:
2 h 55 min
